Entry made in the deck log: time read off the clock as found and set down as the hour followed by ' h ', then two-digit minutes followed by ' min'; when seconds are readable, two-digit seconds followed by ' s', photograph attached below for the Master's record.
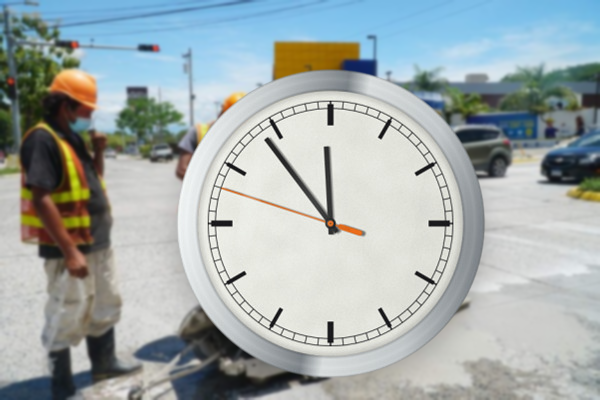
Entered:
11 h 53 min 48 s
